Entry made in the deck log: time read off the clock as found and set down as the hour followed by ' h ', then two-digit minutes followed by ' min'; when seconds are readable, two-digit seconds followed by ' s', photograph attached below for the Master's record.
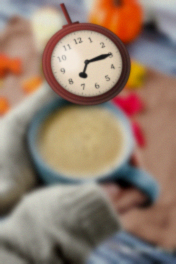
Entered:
7 h 15 min
